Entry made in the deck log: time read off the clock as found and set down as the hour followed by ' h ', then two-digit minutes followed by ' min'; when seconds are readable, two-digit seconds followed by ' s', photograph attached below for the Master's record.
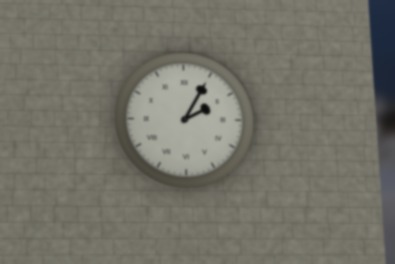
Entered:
2 h 05 min
